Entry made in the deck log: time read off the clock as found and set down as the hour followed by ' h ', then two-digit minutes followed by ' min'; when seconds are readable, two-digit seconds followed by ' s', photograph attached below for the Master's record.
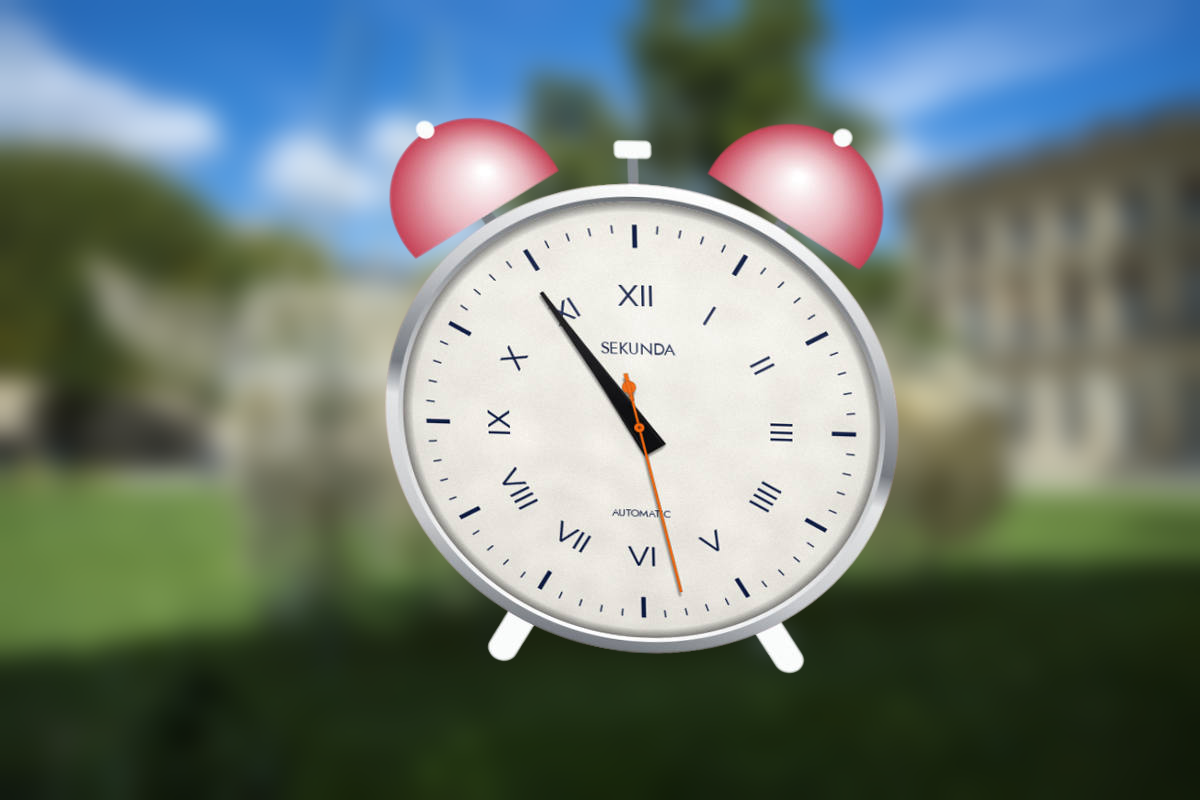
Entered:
10 h 54 min 28 s
